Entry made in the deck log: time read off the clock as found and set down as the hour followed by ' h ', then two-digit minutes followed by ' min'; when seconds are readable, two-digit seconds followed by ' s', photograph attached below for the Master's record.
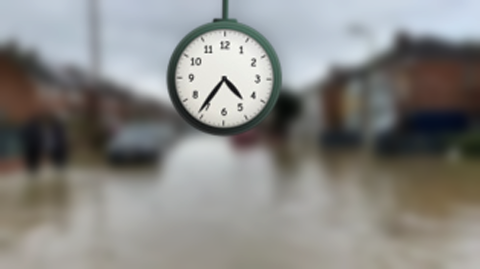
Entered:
4 h 36 min
